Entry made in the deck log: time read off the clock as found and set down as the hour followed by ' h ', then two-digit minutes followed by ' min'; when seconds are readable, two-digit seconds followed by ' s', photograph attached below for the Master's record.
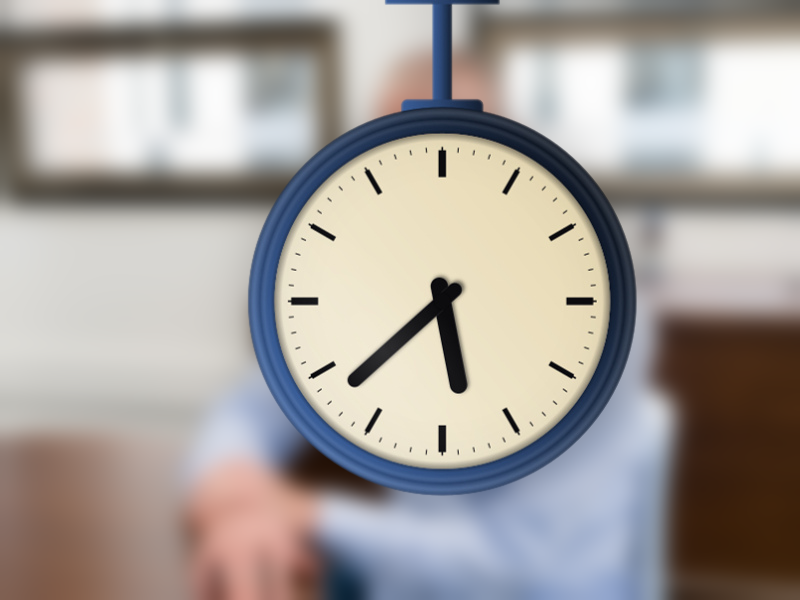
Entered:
5 h 38 min
